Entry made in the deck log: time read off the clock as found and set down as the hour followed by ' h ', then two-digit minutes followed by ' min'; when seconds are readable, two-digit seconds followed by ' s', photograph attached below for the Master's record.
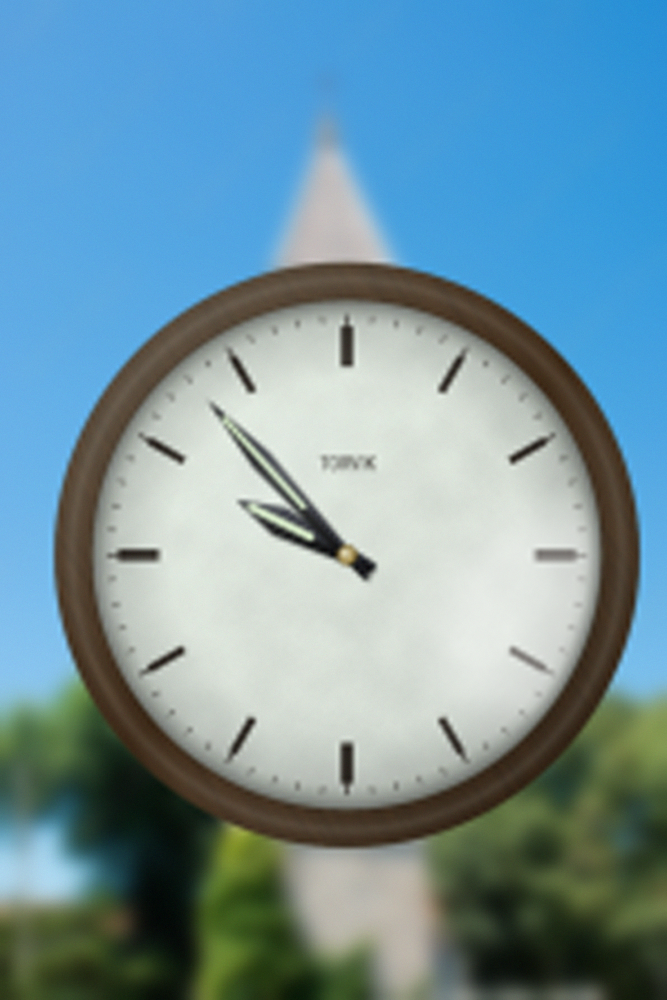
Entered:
9 h 53 min
